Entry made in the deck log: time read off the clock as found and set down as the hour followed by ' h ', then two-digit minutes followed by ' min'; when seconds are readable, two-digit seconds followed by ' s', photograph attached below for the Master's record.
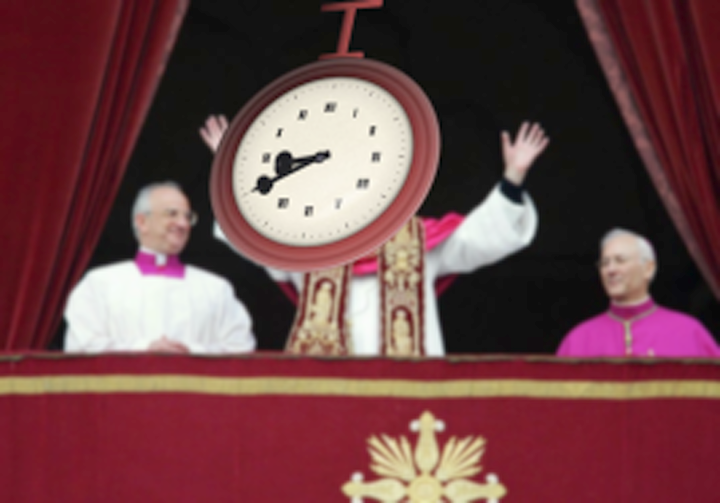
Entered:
8 h 40 min
